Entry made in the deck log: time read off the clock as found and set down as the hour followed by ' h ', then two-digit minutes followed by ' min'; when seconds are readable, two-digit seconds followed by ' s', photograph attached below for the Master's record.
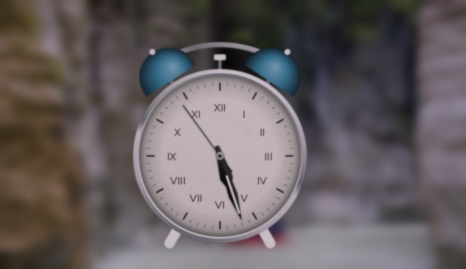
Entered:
5 h 26 min 54 s
